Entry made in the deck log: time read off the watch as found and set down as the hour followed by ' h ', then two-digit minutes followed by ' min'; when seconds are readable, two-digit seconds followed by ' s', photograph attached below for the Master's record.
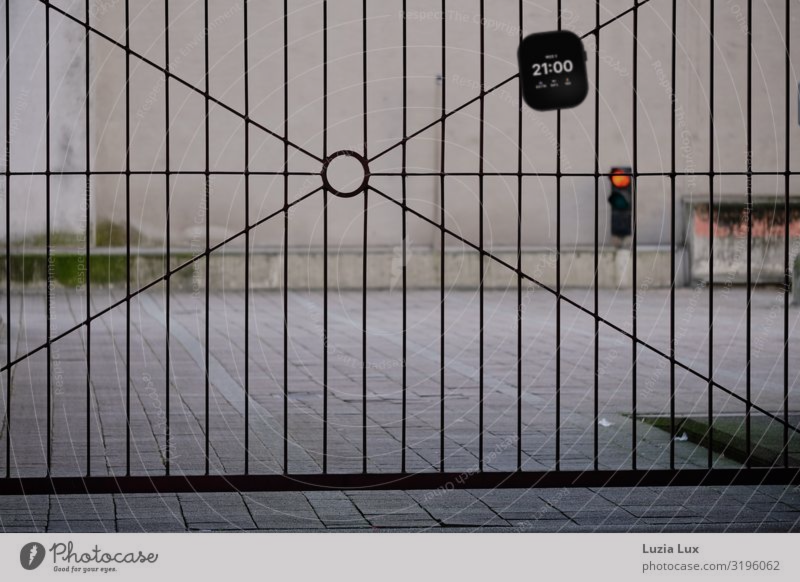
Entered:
21 h 00 min
